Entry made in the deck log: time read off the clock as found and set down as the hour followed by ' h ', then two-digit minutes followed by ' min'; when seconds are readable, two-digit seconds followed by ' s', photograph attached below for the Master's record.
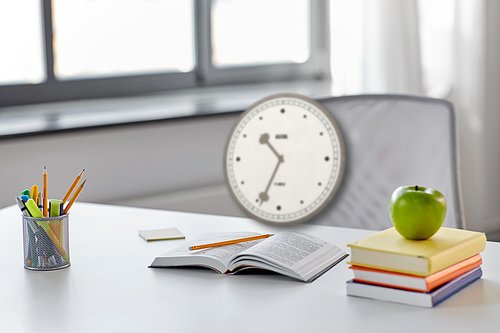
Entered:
10 h 34 min
